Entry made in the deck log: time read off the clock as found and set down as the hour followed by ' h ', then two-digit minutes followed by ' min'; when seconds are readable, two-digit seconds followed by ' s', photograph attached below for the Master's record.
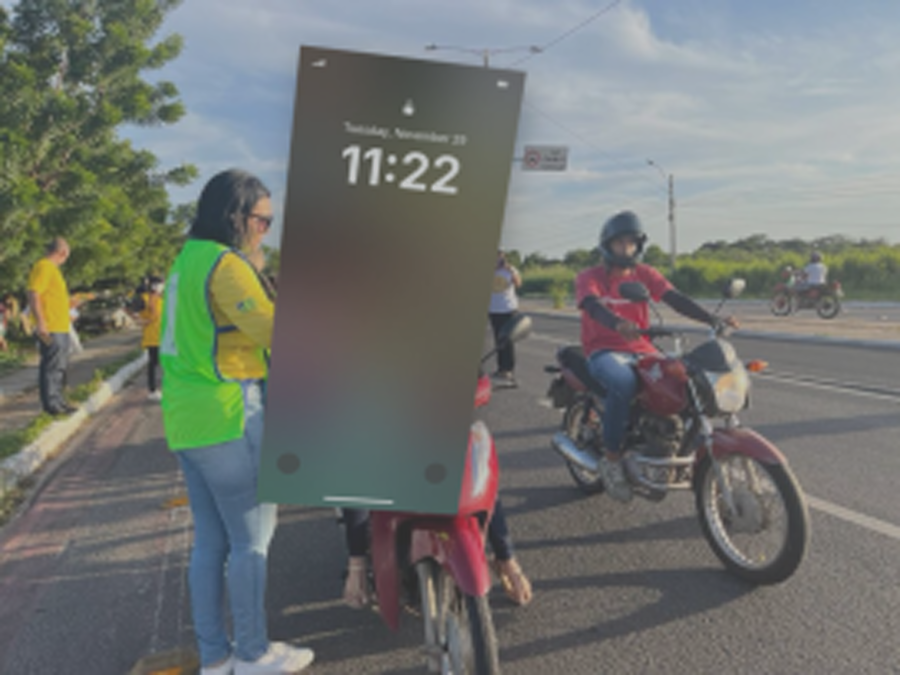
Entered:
11 h 22 min
